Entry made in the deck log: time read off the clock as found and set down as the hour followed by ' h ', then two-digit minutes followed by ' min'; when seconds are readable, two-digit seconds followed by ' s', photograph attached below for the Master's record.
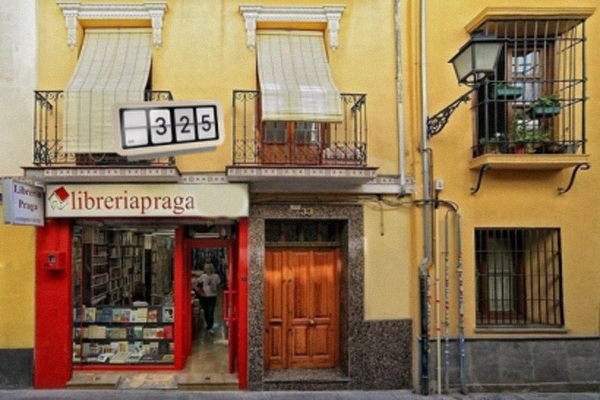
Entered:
3 h 25 min
